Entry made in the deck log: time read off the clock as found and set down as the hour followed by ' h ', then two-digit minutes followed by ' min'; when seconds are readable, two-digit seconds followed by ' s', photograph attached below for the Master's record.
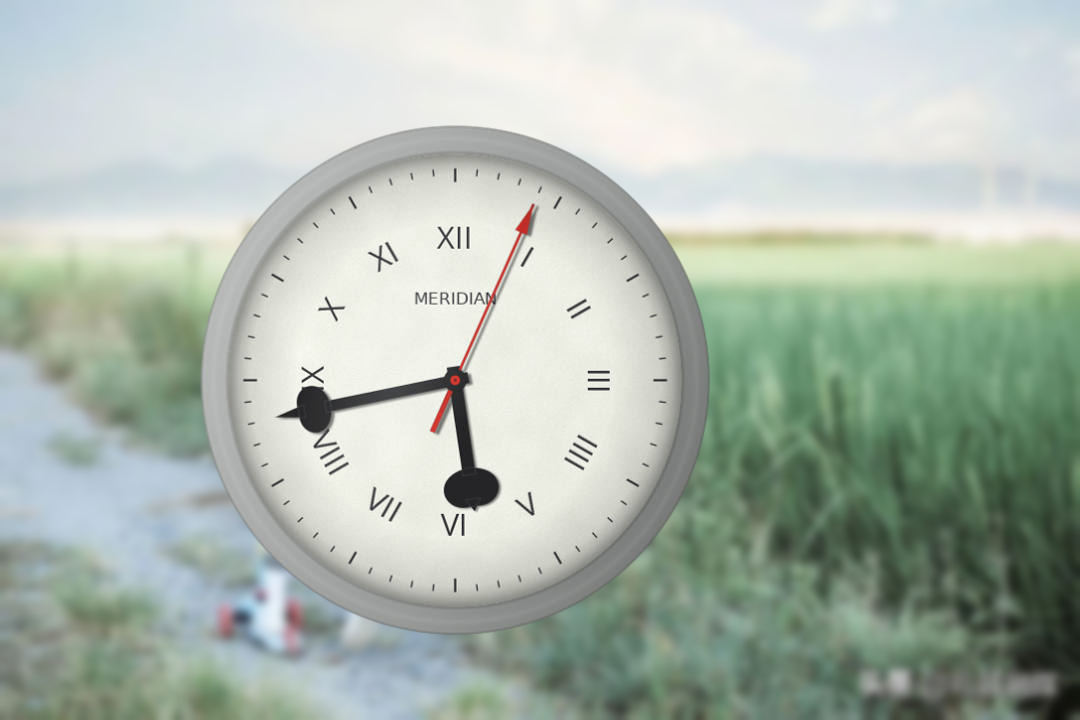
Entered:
5 h 43 min 04 s
